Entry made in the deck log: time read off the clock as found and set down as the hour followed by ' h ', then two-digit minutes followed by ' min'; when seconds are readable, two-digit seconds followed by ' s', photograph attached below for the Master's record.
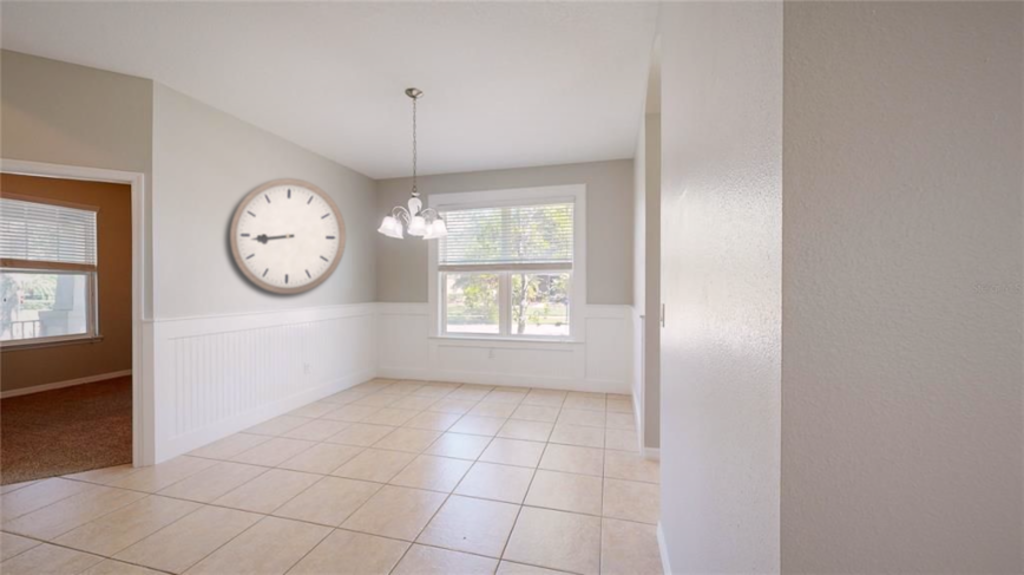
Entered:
8 h 44 min
